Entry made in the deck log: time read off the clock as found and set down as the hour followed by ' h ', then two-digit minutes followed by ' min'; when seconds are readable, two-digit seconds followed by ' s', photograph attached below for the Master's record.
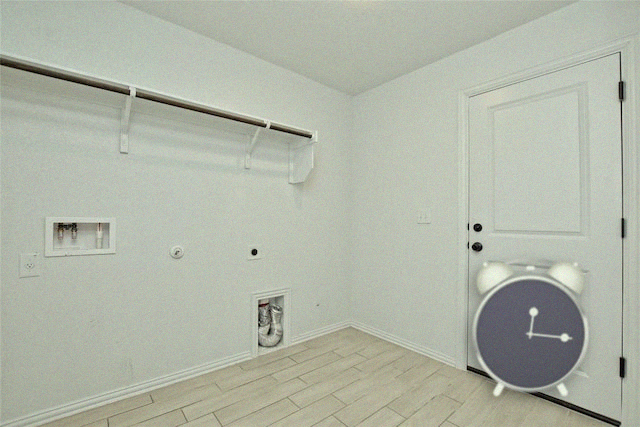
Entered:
12 h 16 min
